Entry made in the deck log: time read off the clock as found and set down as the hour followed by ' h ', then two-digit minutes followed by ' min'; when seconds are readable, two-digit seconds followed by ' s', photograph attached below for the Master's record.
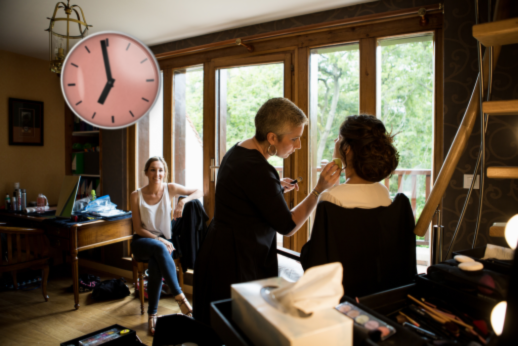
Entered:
6 h 59 min
